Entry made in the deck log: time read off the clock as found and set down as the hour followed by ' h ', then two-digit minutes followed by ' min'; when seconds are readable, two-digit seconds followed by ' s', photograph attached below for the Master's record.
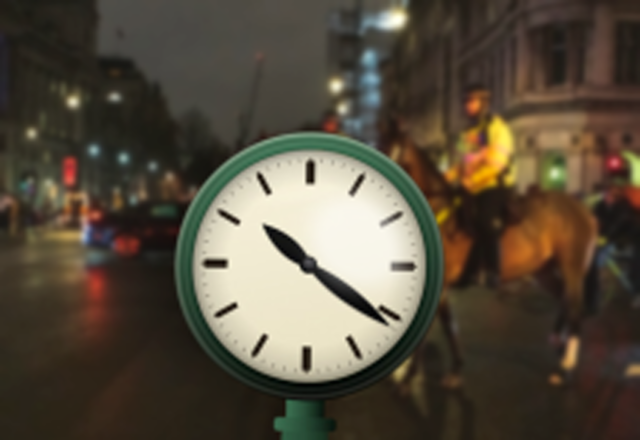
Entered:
10 h 21 min
